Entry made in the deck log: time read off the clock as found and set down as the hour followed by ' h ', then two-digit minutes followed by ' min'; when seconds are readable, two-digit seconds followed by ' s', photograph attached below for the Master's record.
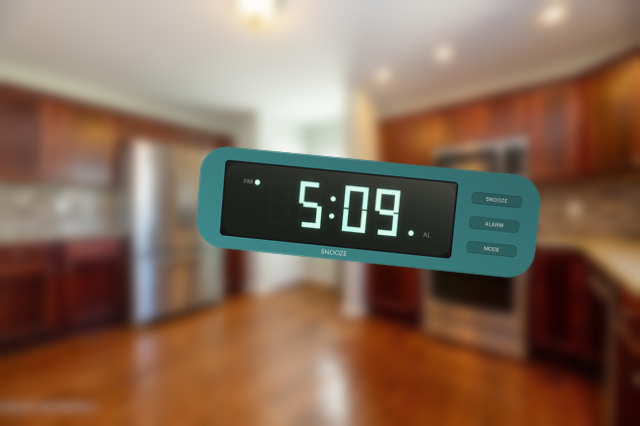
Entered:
5 h 09 min
